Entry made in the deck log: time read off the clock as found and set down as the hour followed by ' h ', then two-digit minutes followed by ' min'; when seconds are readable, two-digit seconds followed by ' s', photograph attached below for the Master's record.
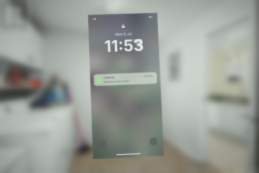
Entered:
11 h 53 min
